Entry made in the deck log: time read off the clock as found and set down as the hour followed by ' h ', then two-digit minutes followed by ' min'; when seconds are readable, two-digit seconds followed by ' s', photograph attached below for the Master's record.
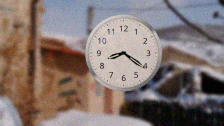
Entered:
8 h 21 min
